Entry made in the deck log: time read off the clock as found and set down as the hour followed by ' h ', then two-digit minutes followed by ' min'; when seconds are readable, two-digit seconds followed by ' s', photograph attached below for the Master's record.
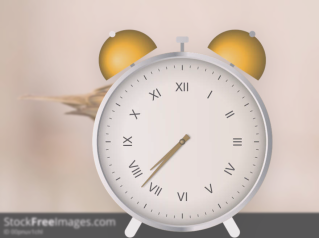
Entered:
7 h 37 min
